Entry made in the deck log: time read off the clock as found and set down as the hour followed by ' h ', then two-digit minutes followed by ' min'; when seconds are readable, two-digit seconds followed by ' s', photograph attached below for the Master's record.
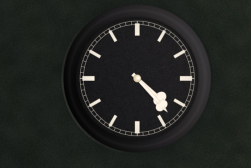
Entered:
4 h 23 min
